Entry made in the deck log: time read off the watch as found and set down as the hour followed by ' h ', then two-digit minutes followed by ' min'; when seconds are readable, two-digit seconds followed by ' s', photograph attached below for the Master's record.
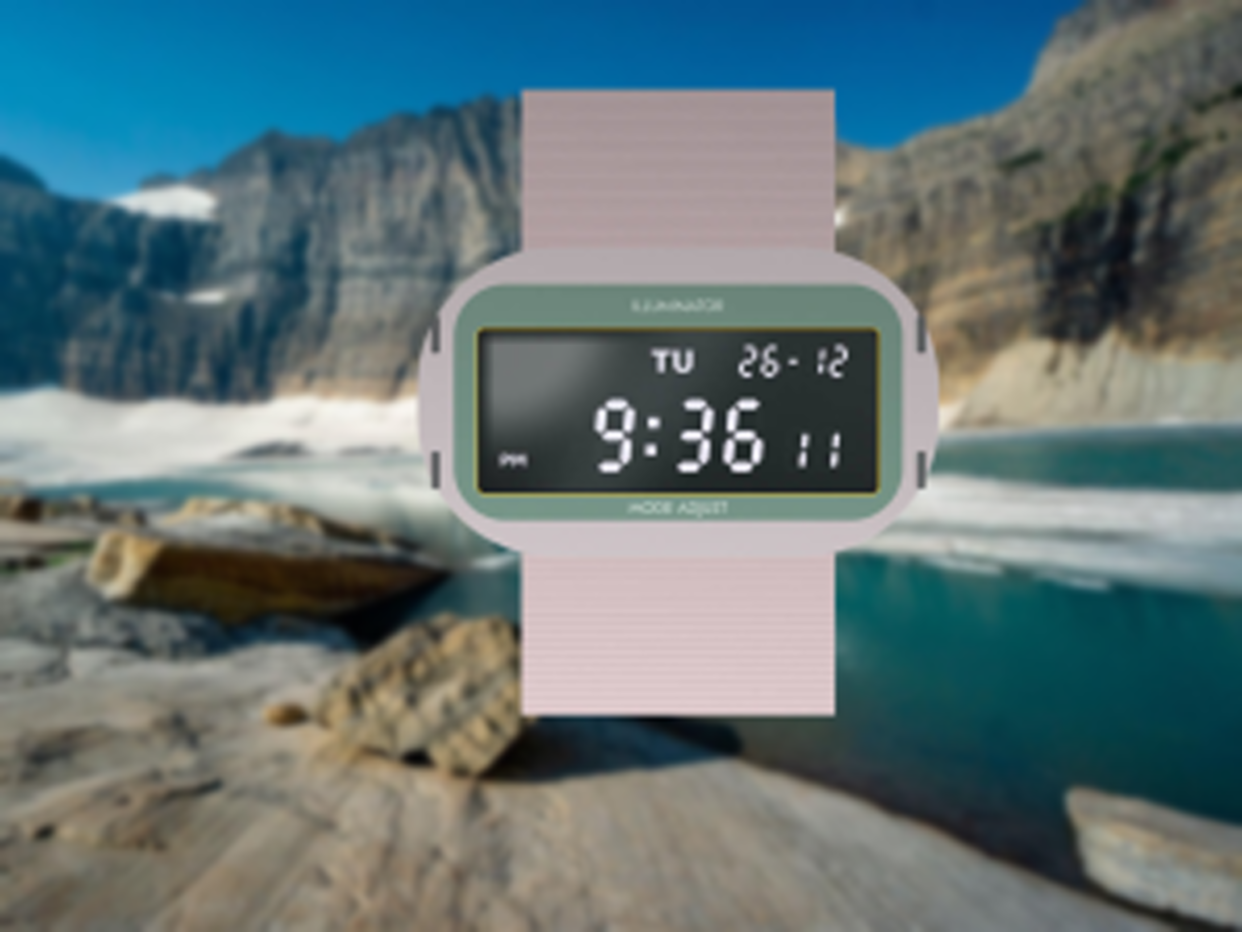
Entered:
9 h 36 min 11 s
